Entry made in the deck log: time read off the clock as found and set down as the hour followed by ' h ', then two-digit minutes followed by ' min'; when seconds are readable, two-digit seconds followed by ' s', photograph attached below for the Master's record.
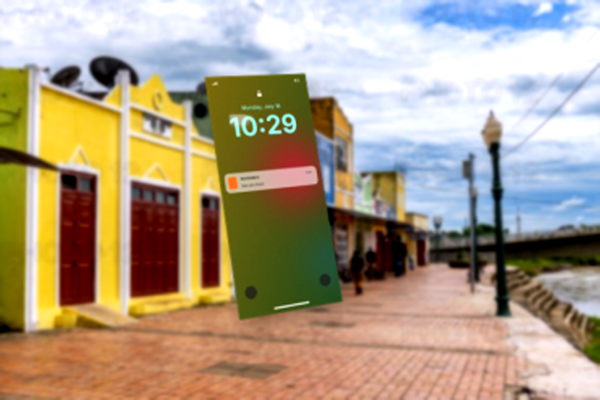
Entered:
10 h 29 min
